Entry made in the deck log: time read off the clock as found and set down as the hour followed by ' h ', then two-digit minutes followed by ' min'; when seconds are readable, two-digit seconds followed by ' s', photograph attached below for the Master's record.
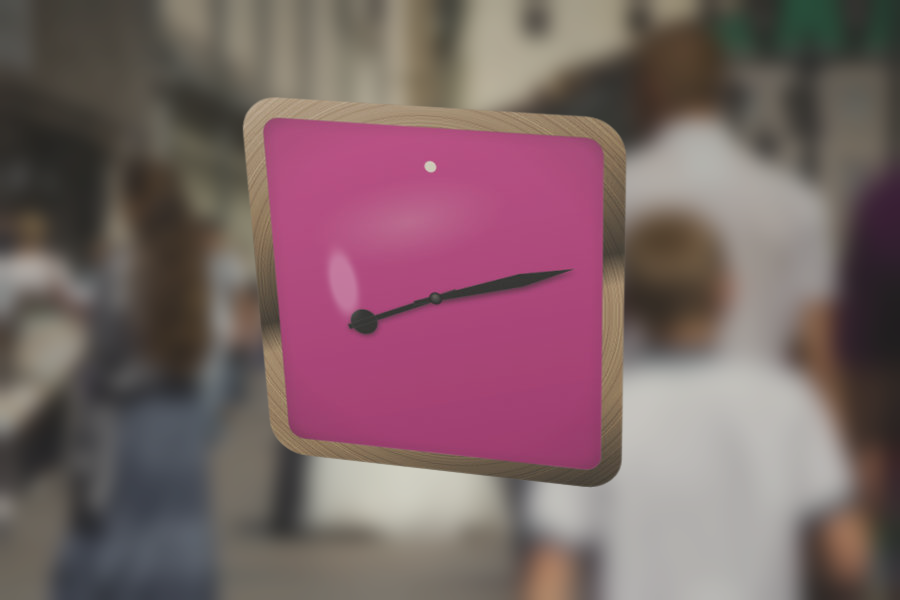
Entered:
8 h 12 min
